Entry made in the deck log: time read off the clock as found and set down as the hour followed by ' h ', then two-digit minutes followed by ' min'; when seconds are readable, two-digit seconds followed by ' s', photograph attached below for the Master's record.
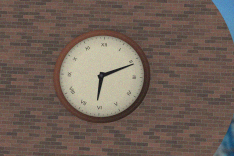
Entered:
6 h 11 min
